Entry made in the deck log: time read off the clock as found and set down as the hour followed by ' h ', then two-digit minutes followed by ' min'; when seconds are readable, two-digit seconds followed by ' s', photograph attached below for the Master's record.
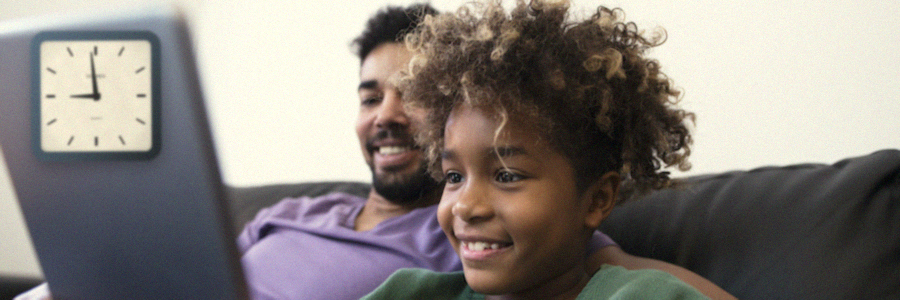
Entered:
8 h 59 min
